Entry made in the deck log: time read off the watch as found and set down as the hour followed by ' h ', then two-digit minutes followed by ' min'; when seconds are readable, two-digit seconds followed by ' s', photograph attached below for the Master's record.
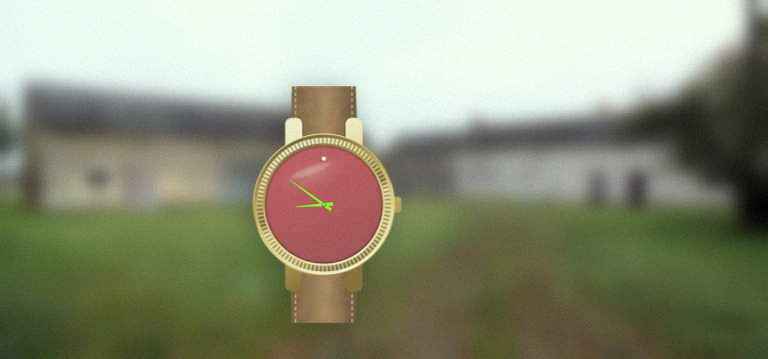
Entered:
8 h 51 min
